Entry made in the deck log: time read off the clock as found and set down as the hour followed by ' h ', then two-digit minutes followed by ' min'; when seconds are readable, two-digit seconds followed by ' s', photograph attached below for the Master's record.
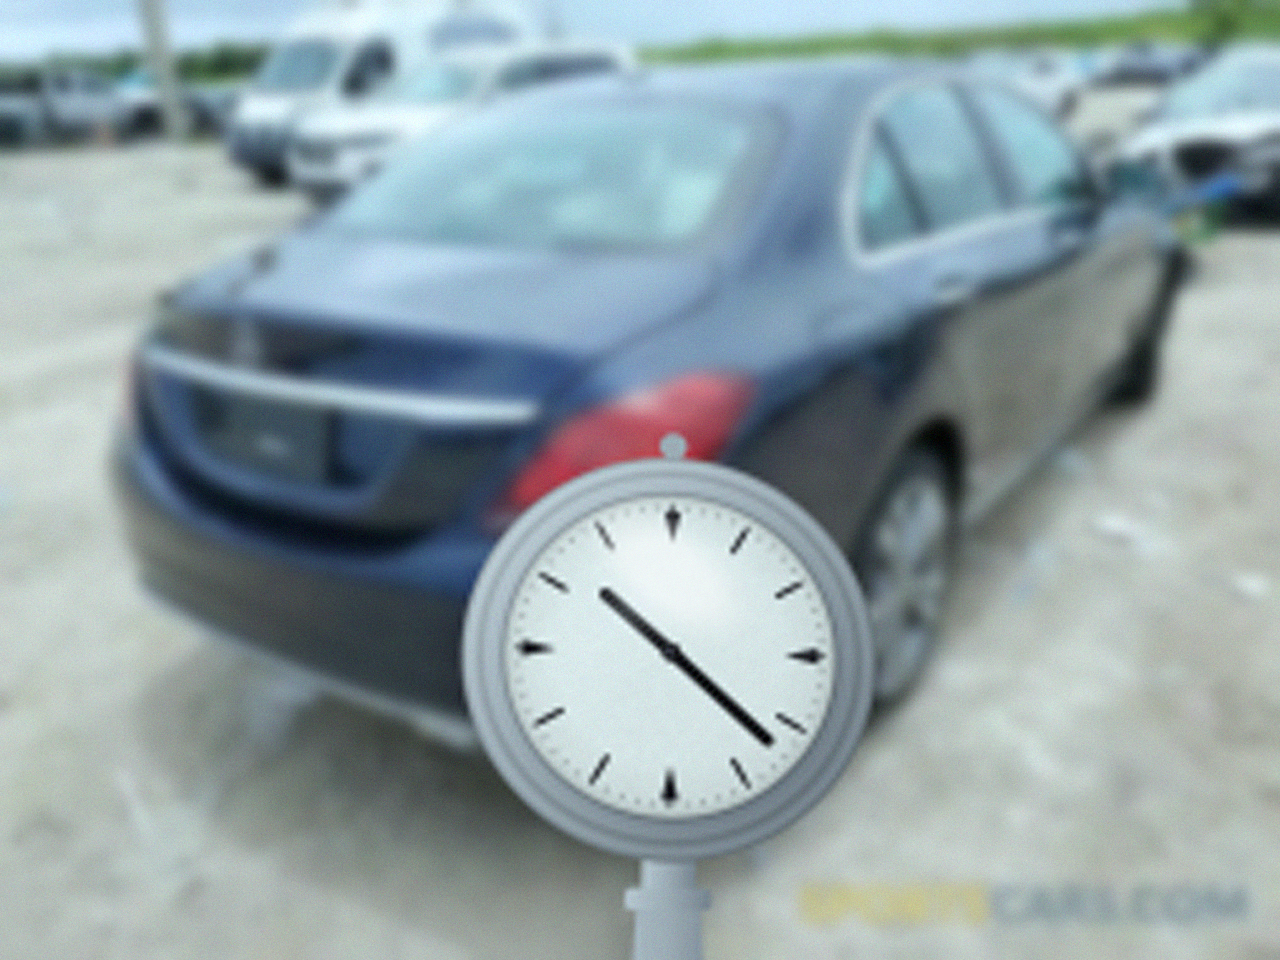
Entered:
10 h 22 min
